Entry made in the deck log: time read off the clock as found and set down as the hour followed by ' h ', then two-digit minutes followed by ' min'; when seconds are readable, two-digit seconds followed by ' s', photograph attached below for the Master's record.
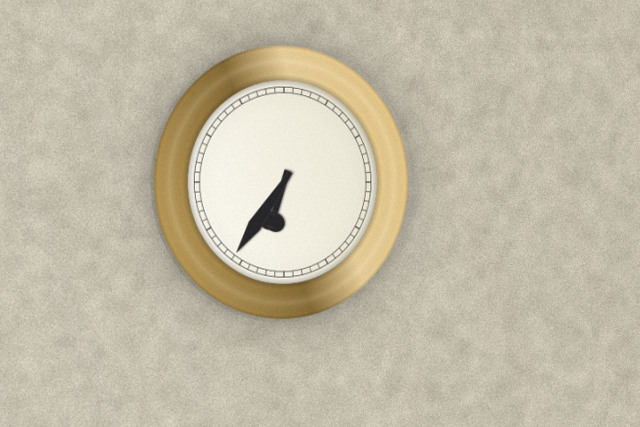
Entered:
6 h 36 min
